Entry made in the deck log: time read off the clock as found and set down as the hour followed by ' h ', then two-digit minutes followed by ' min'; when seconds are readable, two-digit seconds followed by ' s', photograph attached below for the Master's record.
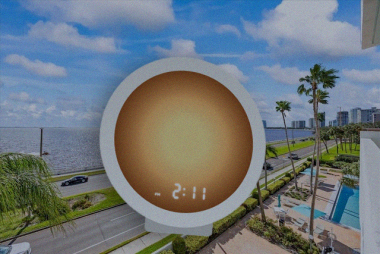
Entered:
2 h 11 min
